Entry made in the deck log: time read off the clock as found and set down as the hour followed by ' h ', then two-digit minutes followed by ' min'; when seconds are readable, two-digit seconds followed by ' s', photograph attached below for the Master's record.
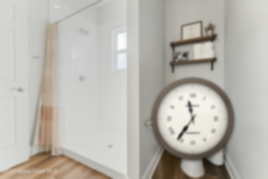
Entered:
11 h 36 min
